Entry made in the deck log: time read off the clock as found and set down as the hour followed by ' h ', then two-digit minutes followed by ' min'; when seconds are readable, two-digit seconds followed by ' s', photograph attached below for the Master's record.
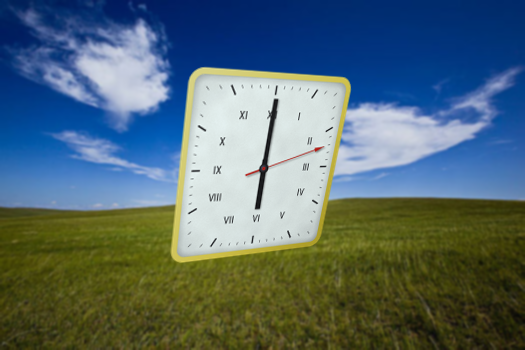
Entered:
6 h 00 min 12 s
